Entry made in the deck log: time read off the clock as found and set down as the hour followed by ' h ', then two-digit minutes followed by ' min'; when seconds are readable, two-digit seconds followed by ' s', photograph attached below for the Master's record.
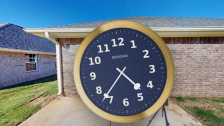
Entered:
4 h 37 min
